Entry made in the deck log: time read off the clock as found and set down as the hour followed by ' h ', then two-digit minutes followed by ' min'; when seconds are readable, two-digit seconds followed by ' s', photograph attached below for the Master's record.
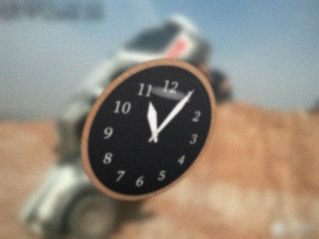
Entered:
11 h 05 min
